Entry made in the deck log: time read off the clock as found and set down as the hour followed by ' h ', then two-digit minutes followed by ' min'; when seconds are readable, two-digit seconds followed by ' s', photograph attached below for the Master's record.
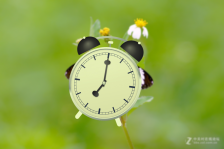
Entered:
7 h 00 min
